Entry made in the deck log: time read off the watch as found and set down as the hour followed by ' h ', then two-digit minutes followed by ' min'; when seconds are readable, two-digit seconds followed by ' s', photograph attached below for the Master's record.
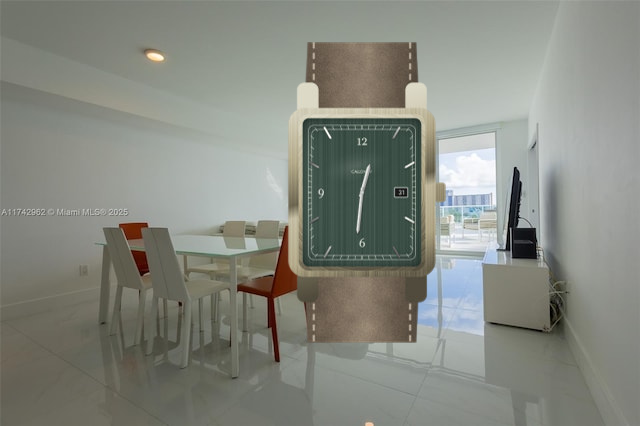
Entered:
12 h 31 min
